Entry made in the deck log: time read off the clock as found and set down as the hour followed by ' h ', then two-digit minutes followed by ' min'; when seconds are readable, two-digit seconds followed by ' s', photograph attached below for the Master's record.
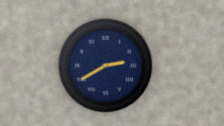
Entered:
2 h 40 min
